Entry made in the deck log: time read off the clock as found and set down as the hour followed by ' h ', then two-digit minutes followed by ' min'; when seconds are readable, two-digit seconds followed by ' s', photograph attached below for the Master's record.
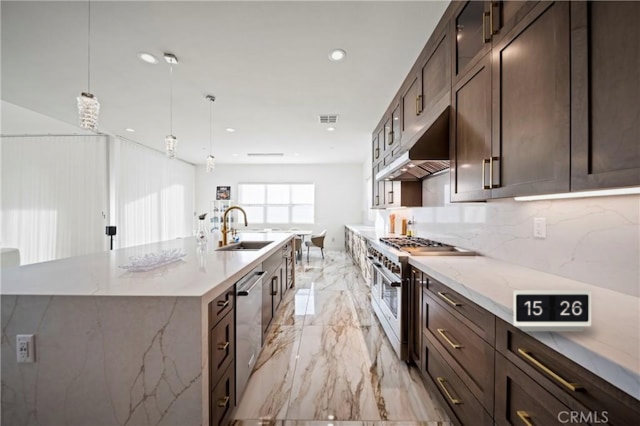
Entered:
15 h 26 min
